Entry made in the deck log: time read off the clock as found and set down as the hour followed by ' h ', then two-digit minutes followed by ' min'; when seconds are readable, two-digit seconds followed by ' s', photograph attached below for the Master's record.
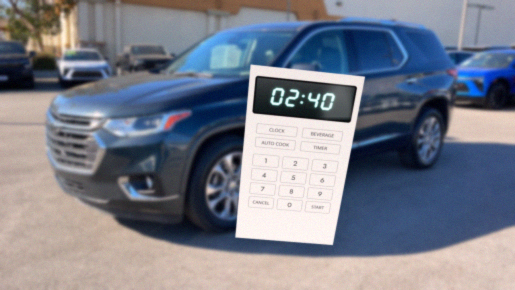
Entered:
2 h 40 min
